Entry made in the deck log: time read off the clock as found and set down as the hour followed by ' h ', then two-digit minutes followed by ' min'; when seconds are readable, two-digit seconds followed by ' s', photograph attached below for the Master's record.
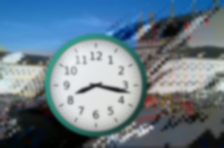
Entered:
8 h 17 min
